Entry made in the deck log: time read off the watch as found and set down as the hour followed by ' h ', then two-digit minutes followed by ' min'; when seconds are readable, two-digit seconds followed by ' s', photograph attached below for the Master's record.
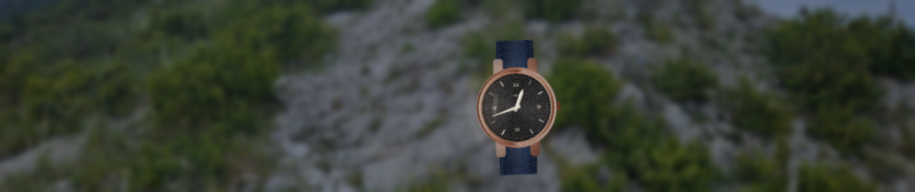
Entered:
12 h 42 min
